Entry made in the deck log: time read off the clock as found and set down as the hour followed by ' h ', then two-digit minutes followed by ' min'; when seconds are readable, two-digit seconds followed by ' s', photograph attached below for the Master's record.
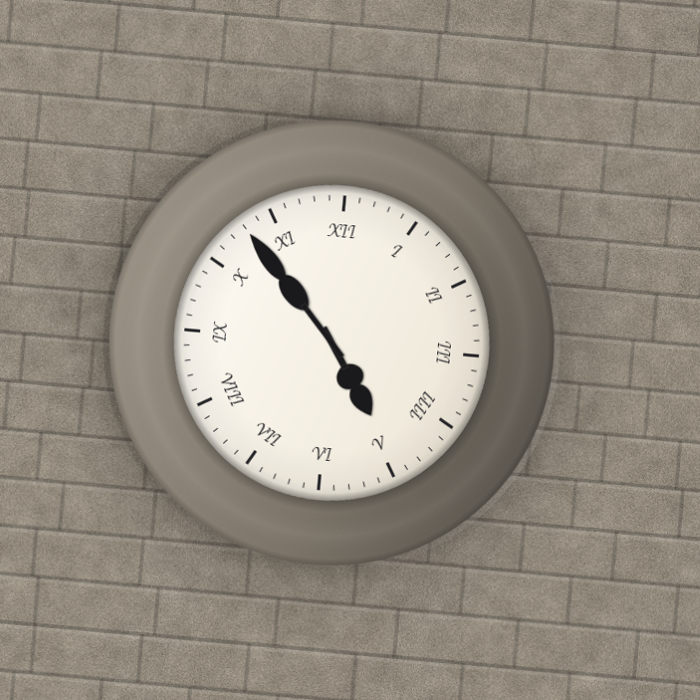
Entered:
4 h 53 min
